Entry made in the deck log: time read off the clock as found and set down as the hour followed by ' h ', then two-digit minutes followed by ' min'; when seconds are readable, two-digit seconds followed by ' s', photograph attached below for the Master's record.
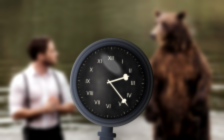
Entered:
2 h 23 min
